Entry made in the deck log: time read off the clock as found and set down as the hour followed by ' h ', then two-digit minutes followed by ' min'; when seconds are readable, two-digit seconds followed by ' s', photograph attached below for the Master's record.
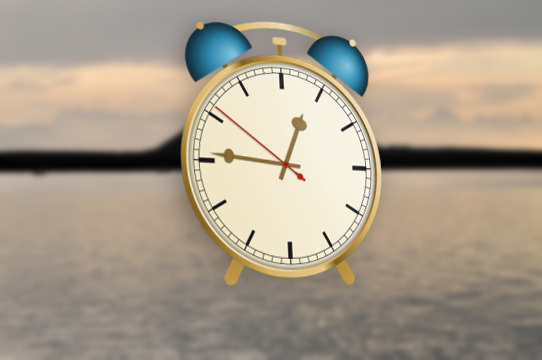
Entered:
12 h 45 min 51 s
